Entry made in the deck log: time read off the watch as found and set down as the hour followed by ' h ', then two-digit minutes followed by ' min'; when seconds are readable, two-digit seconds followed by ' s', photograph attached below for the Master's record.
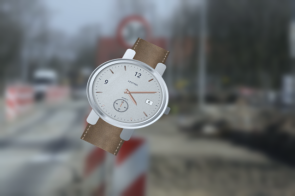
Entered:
4 h 10 min
